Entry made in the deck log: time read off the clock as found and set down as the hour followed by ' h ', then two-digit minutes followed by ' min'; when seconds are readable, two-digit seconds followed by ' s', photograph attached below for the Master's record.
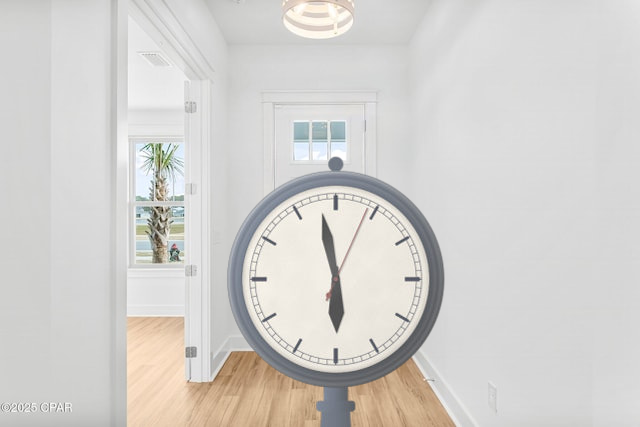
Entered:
5 h 58 min 04 s
